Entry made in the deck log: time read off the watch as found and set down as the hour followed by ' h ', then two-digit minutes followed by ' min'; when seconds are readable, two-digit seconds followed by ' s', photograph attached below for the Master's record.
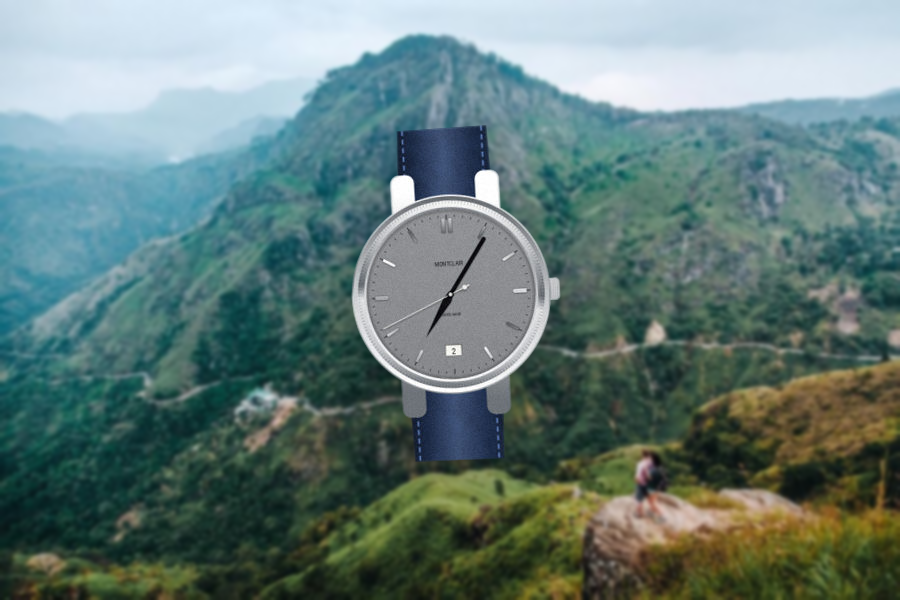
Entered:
7 h 05 min 41 s
